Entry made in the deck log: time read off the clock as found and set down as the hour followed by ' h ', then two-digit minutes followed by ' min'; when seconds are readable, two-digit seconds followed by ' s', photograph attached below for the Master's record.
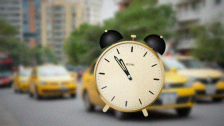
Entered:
10 h 53 min
